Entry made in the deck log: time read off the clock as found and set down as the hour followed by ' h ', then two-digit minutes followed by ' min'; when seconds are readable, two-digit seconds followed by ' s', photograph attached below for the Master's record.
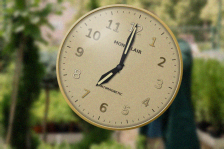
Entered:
7 h 00 min
